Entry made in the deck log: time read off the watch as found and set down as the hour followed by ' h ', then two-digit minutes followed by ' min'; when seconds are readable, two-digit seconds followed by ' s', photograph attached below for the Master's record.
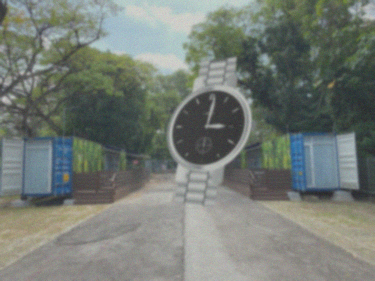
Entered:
3 h 01 min
